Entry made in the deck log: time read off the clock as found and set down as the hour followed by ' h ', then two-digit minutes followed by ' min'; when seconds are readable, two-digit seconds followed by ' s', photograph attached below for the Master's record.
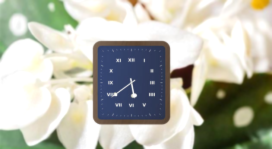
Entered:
5 h 39 min
